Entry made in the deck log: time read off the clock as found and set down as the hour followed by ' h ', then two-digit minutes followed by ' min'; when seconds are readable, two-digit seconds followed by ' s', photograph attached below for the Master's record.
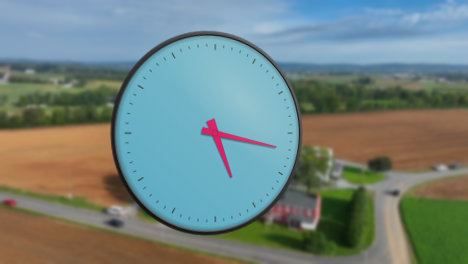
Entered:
5 h 17 min
